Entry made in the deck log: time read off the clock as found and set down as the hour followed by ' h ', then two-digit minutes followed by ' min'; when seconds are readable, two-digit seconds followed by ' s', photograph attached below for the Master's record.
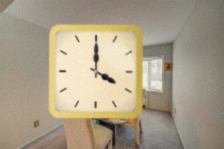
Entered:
4 h 00 min
